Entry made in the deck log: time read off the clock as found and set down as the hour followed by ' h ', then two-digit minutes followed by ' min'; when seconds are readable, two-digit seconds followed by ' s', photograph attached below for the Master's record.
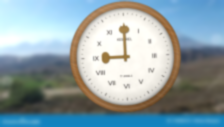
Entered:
9 h 00 min
